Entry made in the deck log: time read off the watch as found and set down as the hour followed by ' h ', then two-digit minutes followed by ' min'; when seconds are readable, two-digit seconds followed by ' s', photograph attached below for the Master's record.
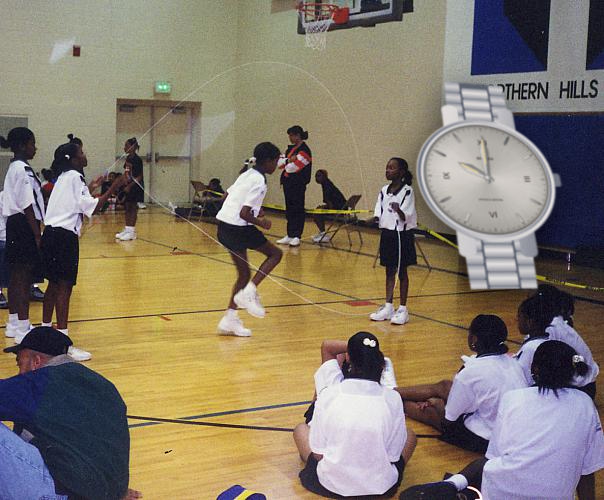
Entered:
10 h 00 min
